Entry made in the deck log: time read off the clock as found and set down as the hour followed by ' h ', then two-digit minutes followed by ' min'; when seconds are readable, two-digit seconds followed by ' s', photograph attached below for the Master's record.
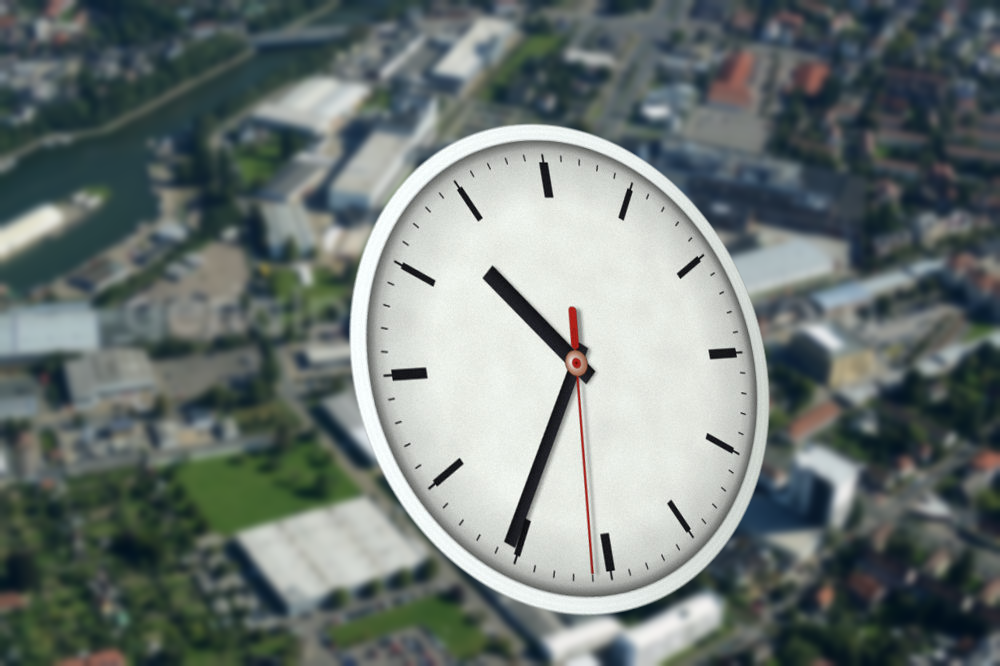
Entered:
10 h 35 min 31 s
